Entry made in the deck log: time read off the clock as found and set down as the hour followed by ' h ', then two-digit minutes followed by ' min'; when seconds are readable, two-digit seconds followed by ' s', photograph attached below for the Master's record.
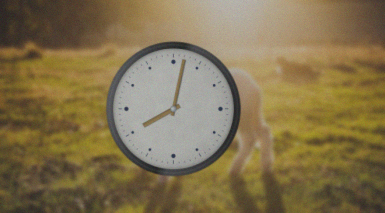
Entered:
8 h 02 min
